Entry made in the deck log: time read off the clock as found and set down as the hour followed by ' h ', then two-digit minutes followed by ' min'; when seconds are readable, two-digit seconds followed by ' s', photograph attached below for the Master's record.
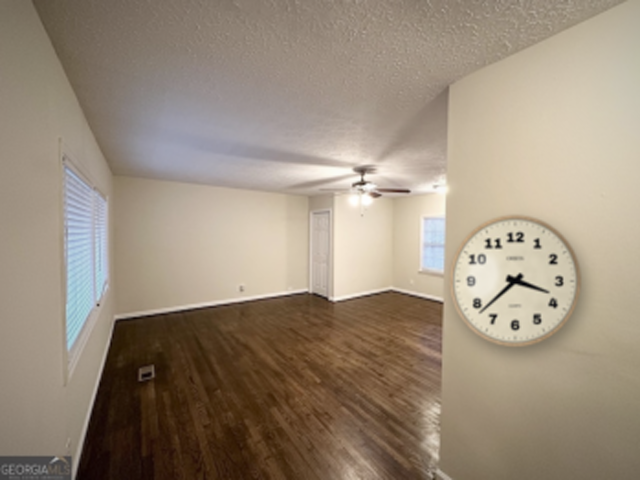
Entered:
3 h 38 min
